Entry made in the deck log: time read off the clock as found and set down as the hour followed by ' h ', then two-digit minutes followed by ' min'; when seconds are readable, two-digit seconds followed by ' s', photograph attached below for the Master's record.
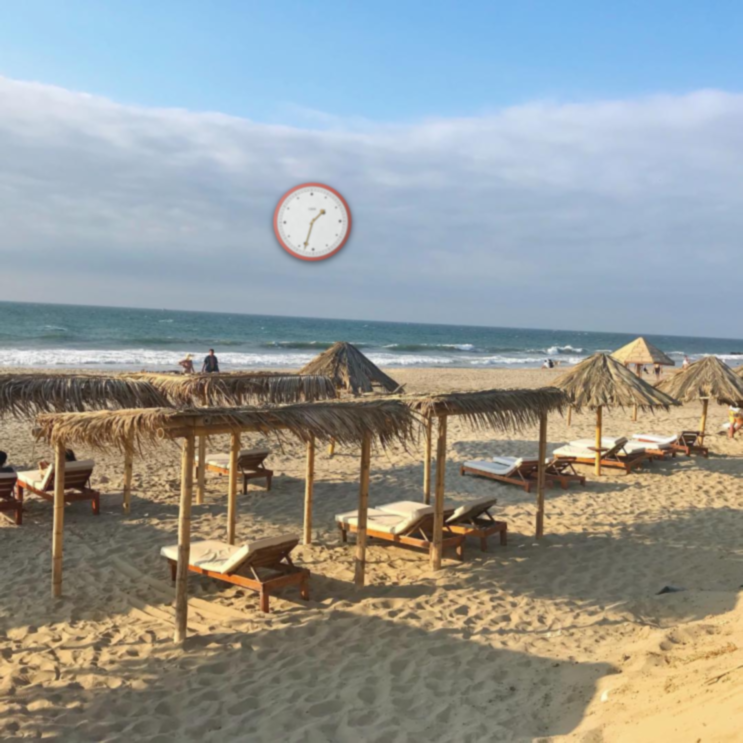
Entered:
1 h 33 min
